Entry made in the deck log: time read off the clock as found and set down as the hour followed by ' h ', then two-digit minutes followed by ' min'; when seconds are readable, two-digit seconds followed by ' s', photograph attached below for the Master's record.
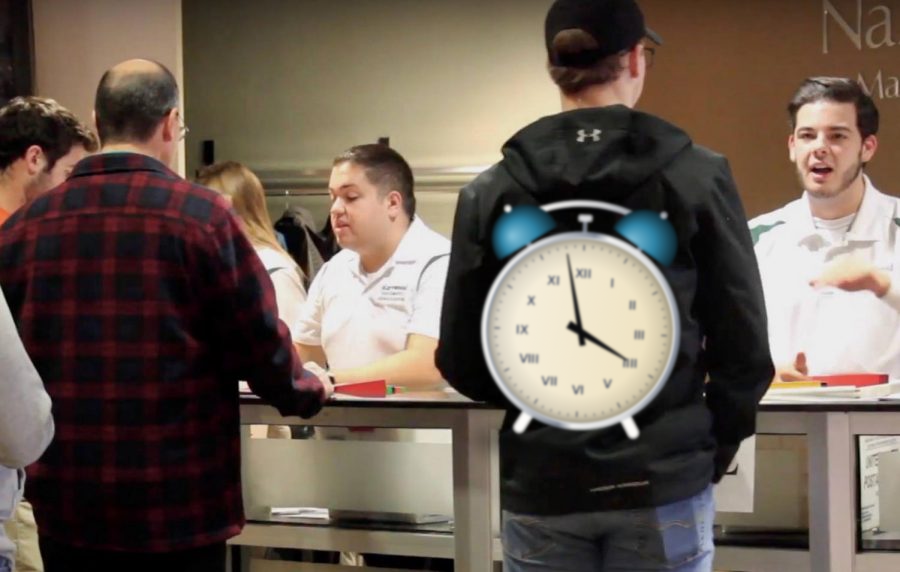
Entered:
3 h 58 min
